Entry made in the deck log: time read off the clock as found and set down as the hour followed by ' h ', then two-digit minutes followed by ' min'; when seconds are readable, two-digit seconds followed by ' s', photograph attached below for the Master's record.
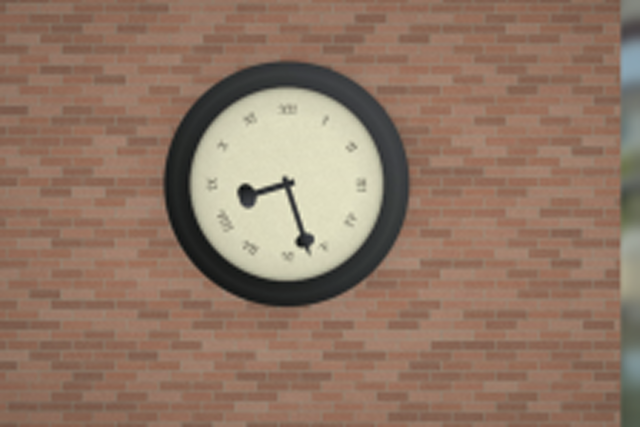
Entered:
8 h 27 min
